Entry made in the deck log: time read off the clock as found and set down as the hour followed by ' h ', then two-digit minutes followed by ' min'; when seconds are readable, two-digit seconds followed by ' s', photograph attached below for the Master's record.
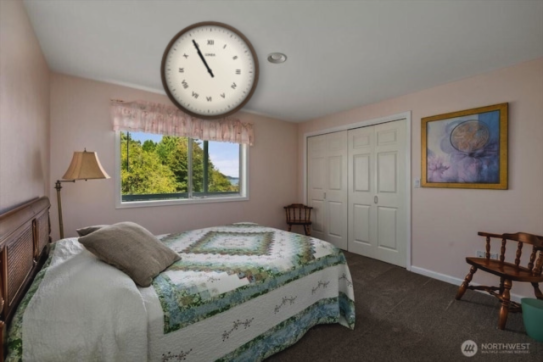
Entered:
10 h 55 min
